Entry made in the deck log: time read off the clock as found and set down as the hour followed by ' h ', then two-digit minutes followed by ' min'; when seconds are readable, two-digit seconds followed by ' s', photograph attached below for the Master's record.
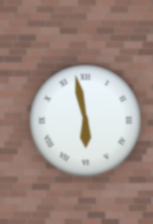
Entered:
5 h 58 min
